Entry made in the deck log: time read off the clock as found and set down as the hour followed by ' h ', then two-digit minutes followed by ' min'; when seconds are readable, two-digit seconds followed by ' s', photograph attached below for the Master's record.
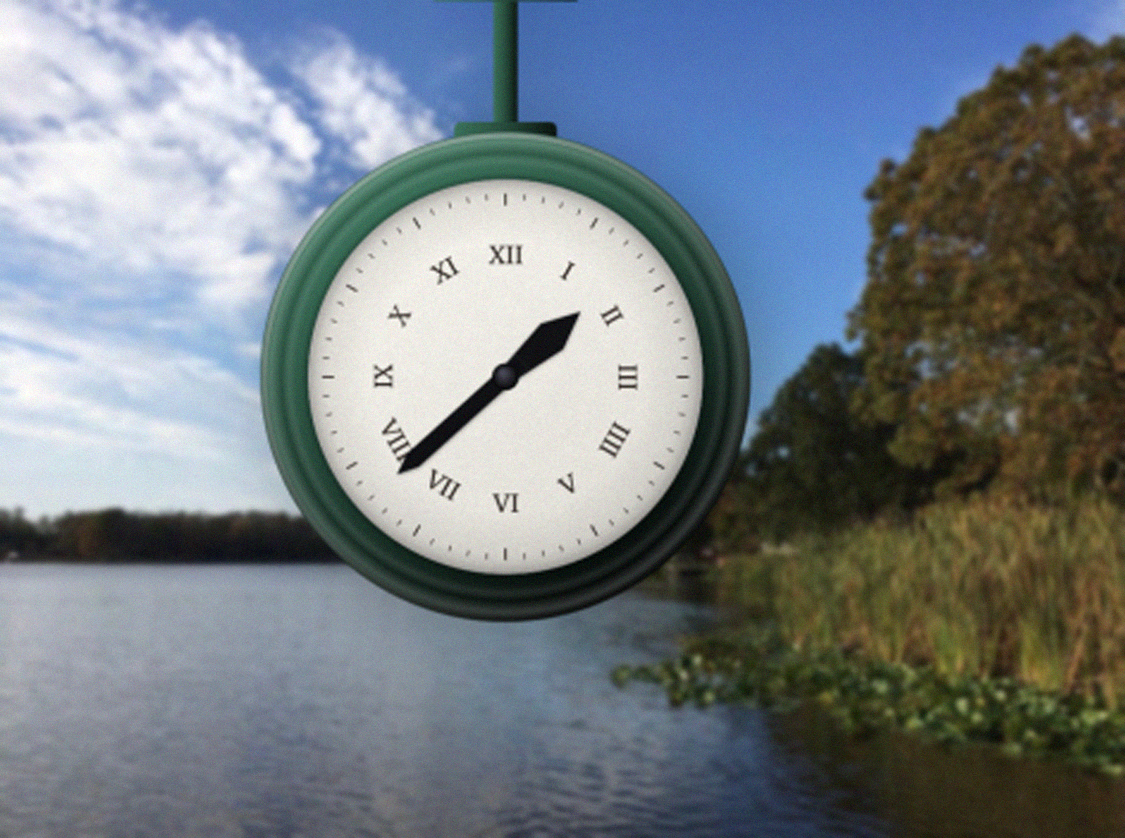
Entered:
1 h 38 min
